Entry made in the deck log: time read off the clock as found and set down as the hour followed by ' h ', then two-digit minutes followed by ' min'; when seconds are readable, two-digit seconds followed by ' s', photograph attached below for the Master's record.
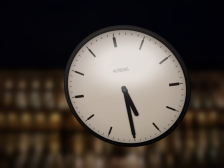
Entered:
5 h 30 min
